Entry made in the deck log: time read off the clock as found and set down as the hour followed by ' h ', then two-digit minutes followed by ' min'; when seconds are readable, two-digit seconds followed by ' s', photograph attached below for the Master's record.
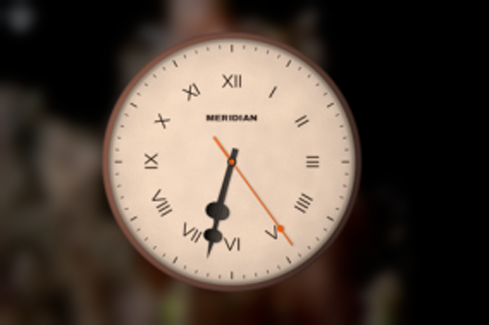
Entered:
6 h 32 min 24 s
